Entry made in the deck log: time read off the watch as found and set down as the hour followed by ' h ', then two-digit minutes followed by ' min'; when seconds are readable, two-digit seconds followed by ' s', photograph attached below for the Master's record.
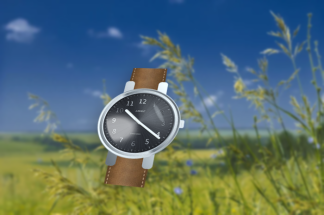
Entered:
10 h 21 min
